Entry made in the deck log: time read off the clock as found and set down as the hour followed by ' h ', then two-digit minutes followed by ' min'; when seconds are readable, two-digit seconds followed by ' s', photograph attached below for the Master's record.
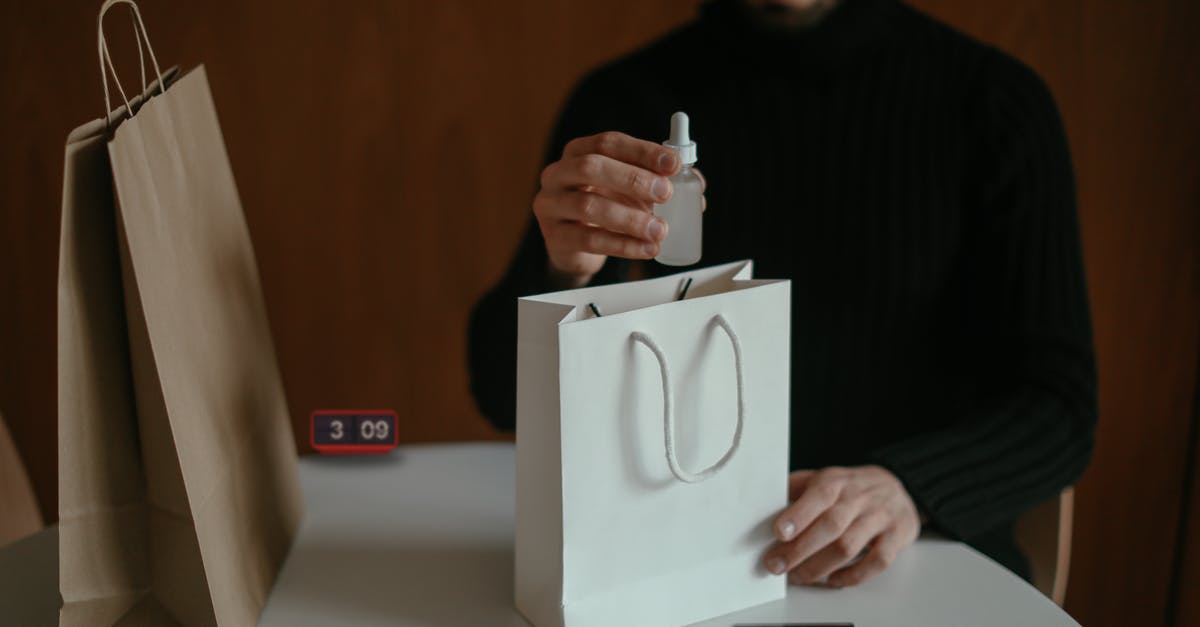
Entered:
3 h 09 min
